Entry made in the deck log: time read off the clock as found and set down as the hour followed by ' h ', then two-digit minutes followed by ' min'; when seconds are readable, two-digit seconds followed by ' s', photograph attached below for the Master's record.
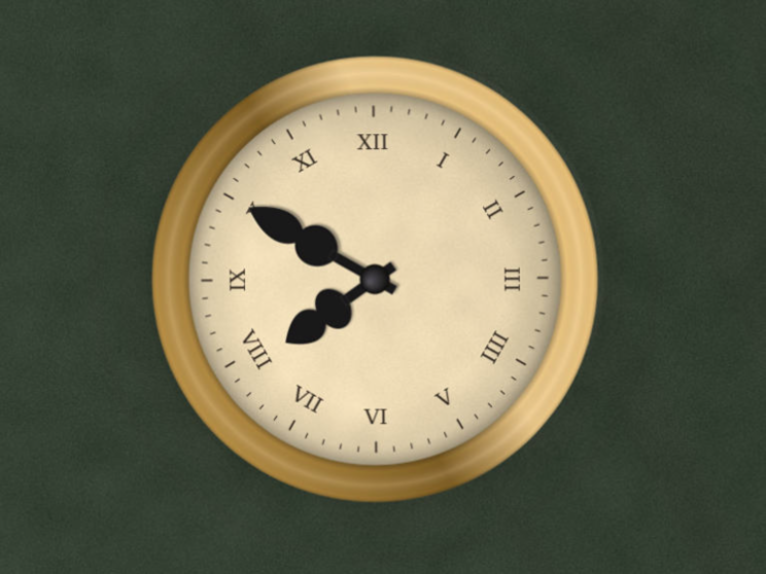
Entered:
7 h 50 min
